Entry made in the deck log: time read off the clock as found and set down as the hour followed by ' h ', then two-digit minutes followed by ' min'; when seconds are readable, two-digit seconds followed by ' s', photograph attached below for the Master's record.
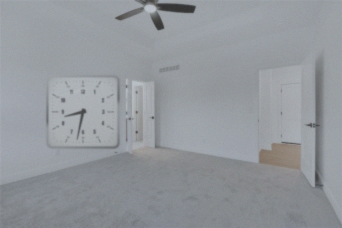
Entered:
8 h 32 min
